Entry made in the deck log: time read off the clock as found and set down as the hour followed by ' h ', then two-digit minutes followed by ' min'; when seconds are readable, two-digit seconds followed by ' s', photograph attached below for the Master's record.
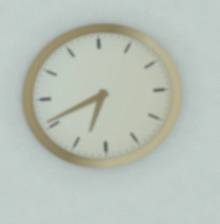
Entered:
6 h 41 min
